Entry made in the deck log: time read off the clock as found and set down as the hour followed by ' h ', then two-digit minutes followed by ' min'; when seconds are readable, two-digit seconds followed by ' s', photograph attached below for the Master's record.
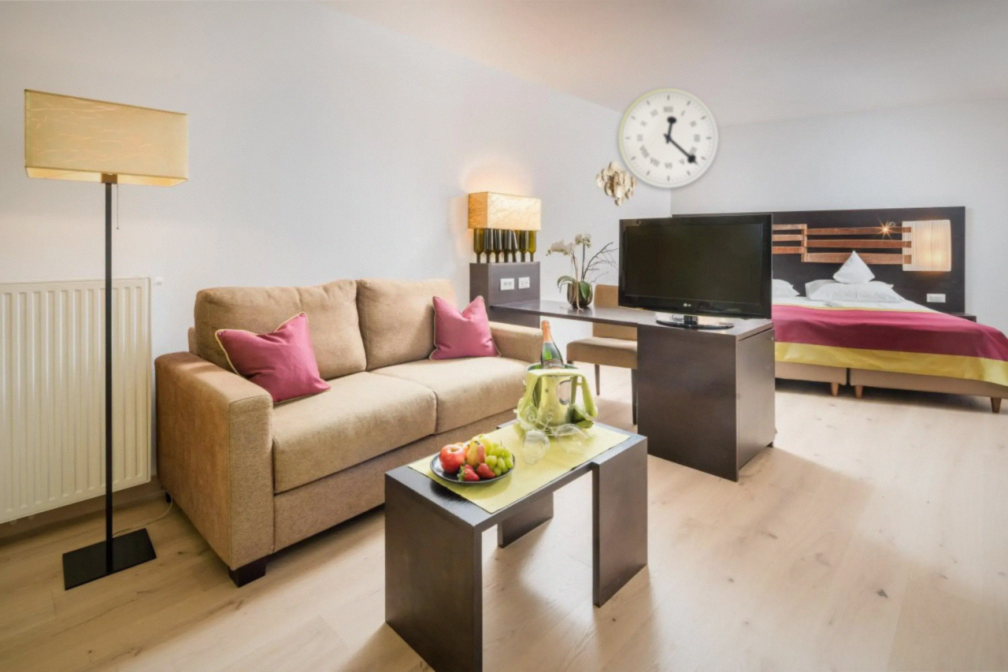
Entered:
12 h 22 min
